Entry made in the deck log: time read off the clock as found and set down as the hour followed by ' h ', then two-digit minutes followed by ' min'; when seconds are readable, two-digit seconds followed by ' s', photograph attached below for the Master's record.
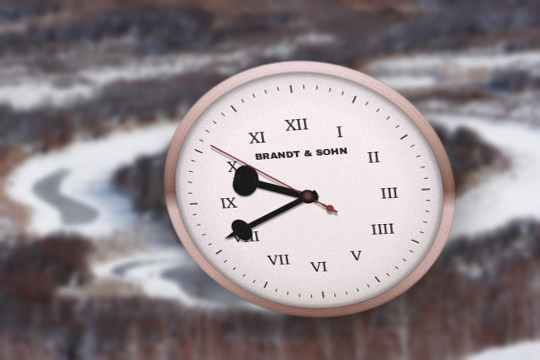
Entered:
9 h 40 min 51 s
